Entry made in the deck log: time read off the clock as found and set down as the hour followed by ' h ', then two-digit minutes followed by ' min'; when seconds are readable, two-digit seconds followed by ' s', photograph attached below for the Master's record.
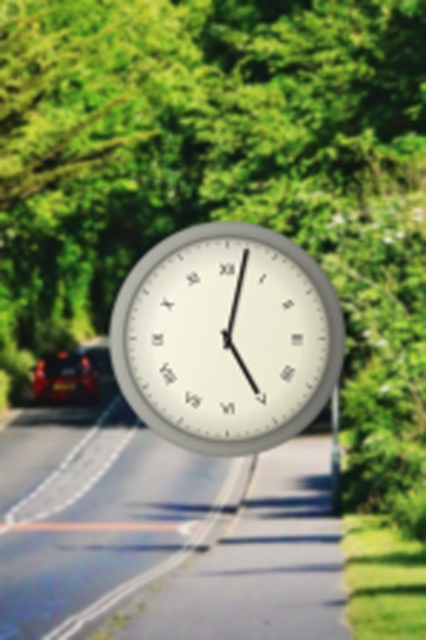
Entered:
5 h 02 min
